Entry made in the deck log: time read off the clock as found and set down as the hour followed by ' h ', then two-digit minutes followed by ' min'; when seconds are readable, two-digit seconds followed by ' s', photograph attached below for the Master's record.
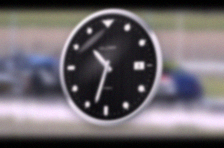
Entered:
10 h 33 min
